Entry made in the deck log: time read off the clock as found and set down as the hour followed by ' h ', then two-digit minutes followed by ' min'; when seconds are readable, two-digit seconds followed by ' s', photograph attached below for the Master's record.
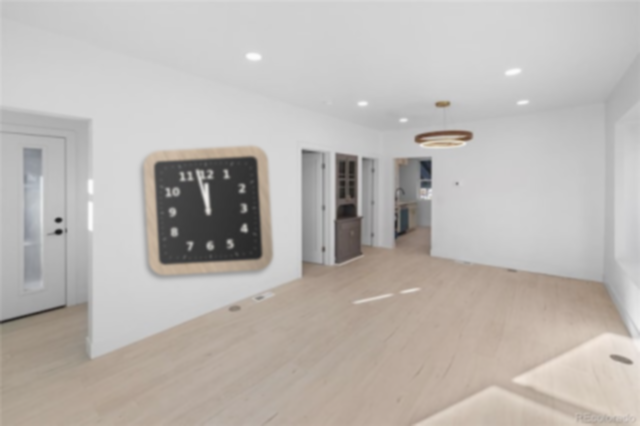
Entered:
11 h 58 min
